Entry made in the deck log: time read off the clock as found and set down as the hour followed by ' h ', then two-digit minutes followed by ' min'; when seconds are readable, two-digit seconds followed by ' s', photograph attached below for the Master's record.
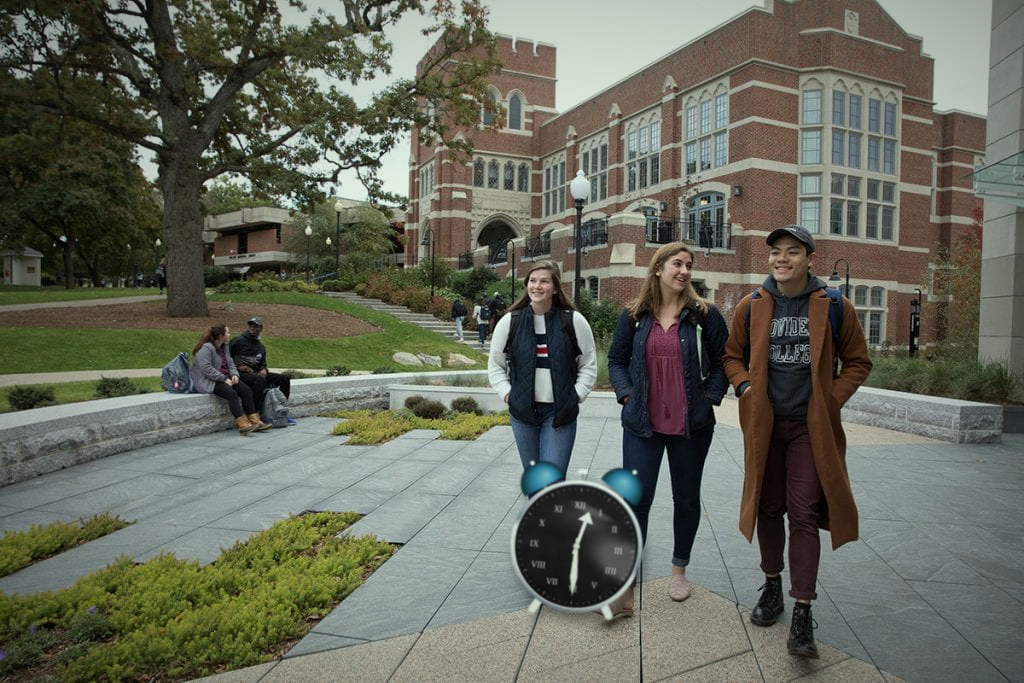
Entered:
12 h 30 min
